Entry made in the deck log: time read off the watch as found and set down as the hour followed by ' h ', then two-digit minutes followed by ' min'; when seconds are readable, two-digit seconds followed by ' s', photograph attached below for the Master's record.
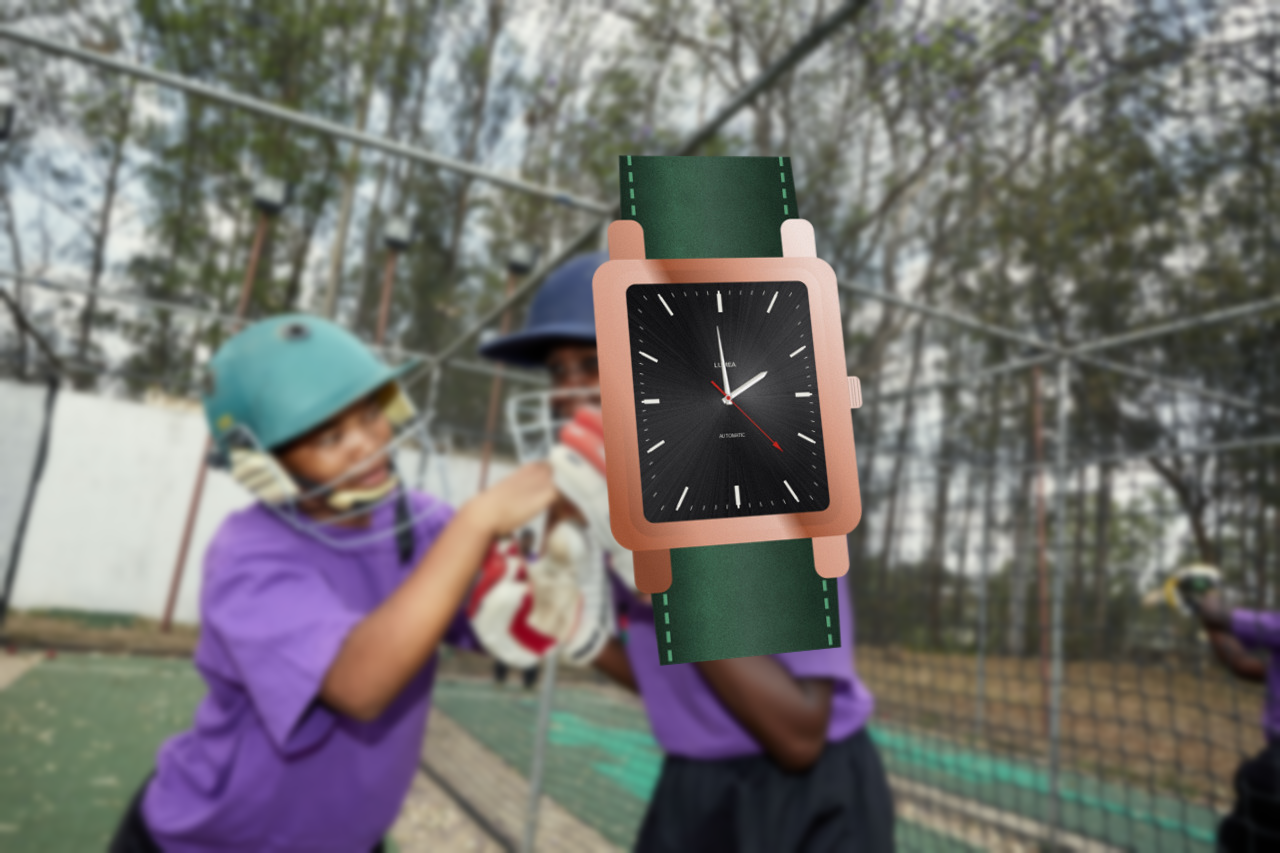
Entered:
1 h 59 min 23 s
